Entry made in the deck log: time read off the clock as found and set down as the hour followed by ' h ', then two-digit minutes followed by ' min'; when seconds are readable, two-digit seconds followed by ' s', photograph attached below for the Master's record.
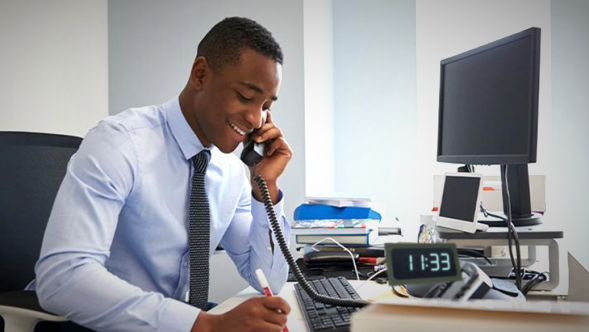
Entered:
11 h 33 min
